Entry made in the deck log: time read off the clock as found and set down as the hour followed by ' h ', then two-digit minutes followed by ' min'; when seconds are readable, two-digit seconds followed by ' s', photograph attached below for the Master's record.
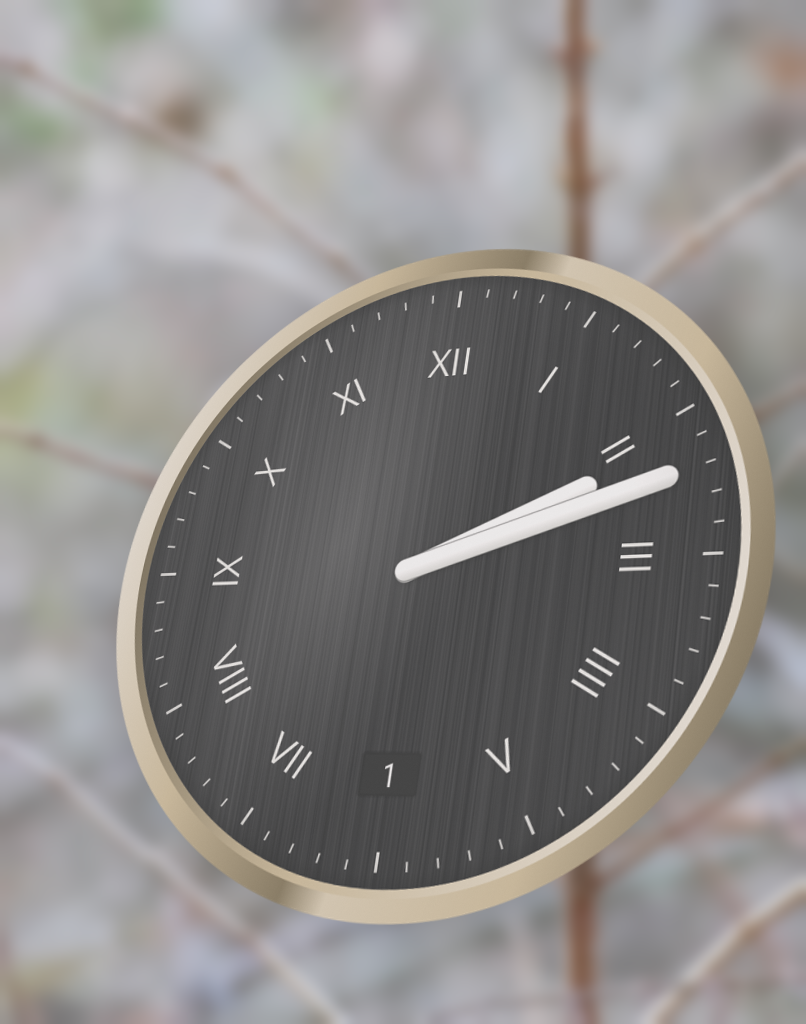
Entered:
2 h 12 min
